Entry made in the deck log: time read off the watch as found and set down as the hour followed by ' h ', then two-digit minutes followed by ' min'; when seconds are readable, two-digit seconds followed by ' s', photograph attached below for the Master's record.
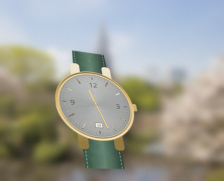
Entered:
11 h 27 min
